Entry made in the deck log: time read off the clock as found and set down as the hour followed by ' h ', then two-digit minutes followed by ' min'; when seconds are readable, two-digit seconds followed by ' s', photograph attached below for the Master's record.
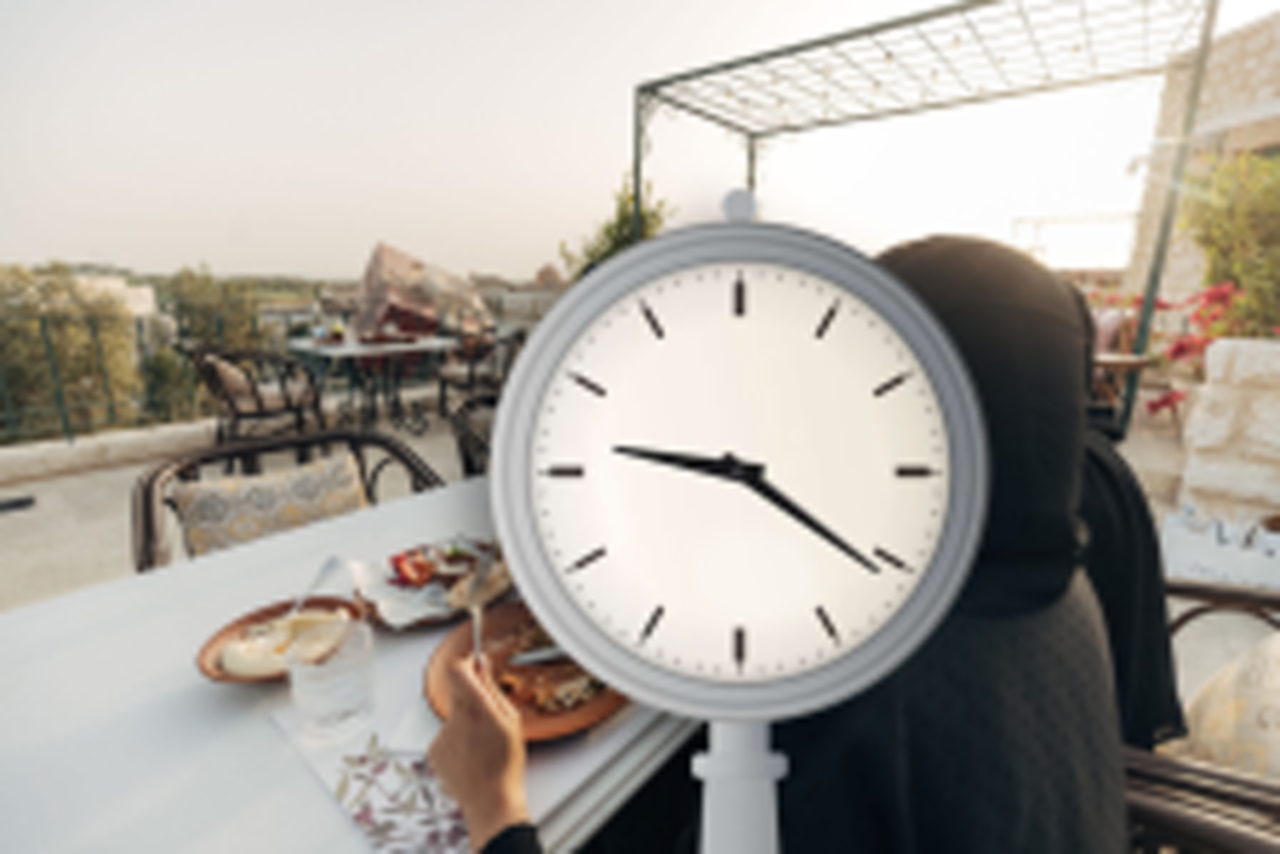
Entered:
9 h 21 min
